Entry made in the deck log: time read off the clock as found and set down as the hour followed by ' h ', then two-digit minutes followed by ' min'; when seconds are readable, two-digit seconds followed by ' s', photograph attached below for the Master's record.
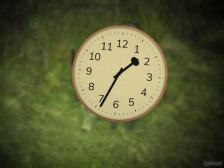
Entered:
1 h 34 min
